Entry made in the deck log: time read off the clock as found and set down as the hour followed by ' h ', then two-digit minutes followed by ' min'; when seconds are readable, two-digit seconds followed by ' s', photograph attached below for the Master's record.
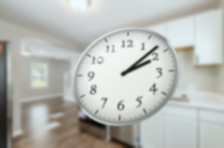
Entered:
2 h 08 min
